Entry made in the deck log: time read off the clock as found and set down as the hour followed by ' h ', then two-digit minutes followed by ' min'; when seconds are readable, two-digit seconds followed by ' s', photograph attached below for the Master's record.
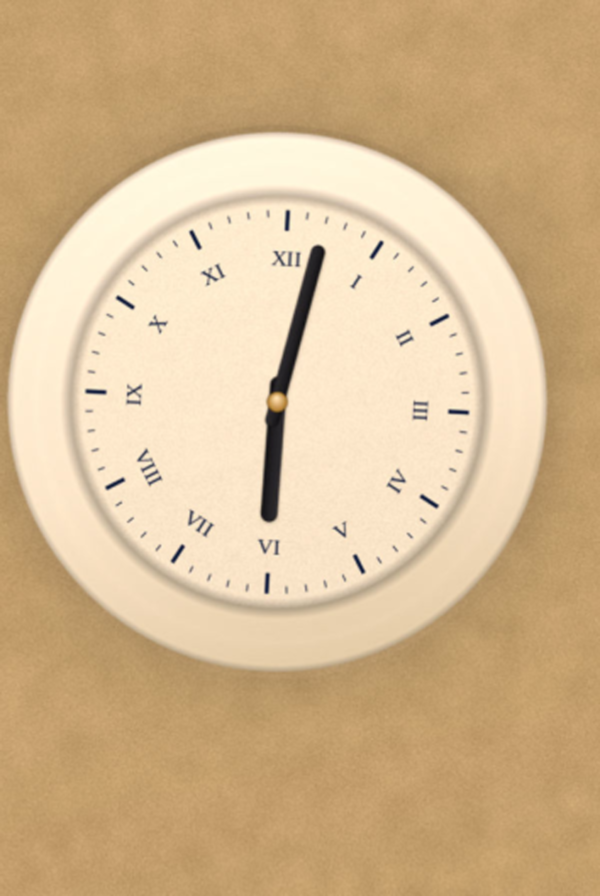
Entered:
6 h 02 min
